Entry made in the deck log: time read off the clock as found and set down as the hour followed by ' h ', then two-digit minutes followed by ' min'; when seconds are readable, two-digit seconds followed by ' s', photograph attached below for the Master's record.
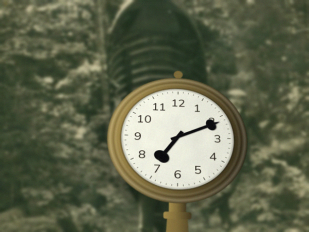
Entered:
7 h 11 min
